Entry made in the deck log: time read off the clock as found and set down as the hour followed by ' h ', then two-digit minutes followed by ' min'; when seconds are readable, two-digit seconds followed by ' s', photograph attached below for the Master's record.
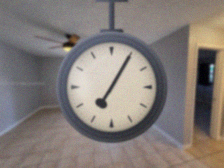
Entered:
7 h 05 min
